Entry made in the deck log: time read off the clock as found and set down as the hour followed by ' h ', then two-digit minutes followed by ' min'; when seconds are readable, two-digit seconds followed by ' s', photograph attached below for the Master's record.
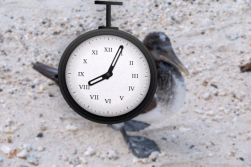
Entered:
8 h 04 min
